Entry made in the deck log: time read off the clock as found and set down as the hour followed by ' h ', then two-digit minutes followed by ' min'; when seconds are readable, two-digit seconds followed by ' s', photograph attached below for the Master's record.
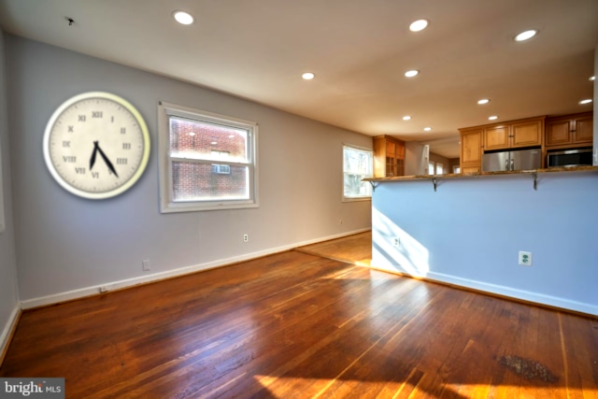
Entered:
6 h 24 min
